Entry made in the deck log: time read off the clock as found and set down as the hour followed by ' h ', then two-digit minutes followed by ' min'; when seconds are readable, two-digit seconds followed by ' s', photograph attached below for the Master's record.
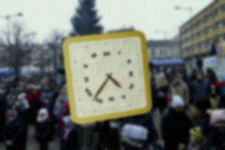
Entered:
4 h 37 min
